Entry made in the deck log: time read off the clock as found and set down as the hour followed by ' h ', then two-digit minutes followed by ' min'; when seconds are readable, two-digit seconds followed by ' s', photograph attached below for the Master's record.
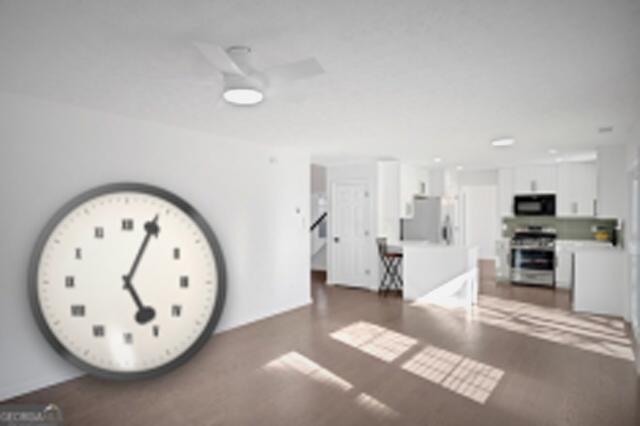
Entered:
5 h 04 min
